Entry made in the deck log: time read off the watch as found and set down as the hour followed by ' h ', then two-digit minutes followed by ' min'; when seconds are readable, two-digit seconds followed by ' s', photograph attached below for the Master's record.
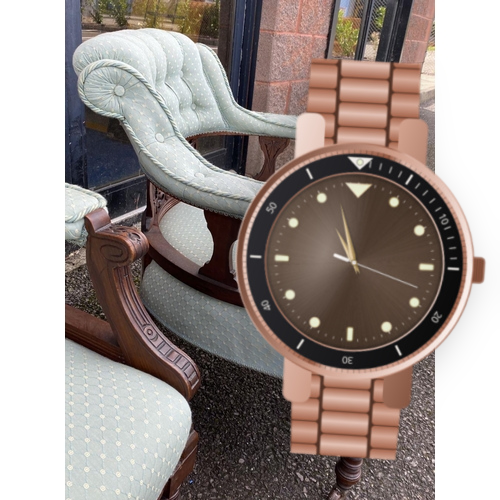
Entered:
10 h 57 min 18 s
